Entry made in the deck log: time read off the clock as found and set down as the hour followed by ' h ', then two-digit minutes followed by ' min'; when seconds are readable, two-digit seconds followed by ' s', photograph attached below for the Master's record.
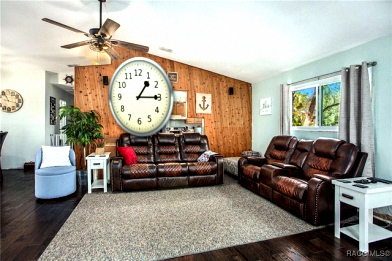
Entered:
1 h 15 min
